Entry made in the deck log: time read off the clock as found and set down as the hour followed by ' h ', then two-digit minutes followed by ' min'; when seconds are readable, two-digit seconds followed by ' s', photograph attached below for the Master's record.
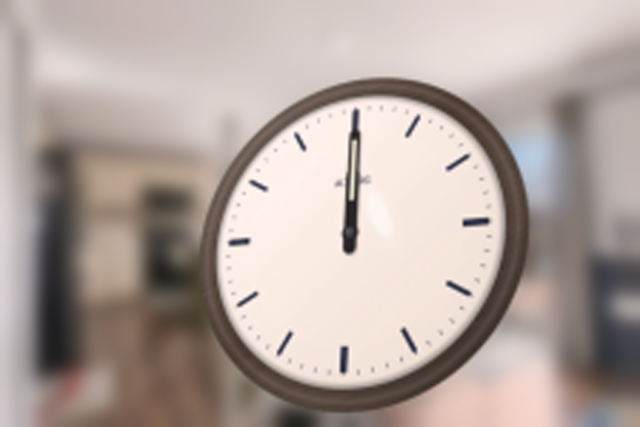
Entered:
12 h 00 min
